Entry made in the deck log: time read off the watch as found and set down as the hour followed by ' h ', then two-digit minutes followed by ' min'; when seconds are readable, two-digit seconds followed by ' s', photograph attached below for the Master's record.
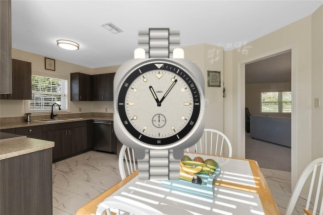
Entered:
11 h 06 min
